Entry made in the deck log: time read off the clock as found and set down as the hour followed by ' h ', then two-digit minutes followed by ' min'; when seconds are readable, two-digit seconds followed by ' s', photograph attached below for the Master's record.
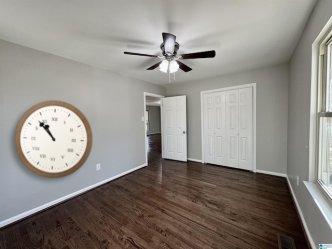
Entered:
10 h 53 min
